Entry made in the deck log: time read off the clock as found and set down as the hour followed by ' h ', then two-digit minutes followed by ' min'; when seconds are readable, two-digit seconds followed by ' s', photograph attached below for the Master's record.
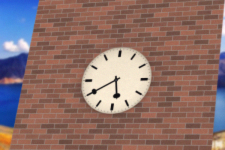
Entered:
5 h 40 min
